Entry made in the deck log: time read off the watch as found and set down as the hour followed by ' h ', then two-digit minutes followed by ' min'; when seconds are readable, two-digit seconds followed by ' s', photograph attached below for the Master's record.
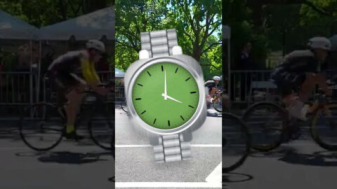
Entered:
4 h 01 min
